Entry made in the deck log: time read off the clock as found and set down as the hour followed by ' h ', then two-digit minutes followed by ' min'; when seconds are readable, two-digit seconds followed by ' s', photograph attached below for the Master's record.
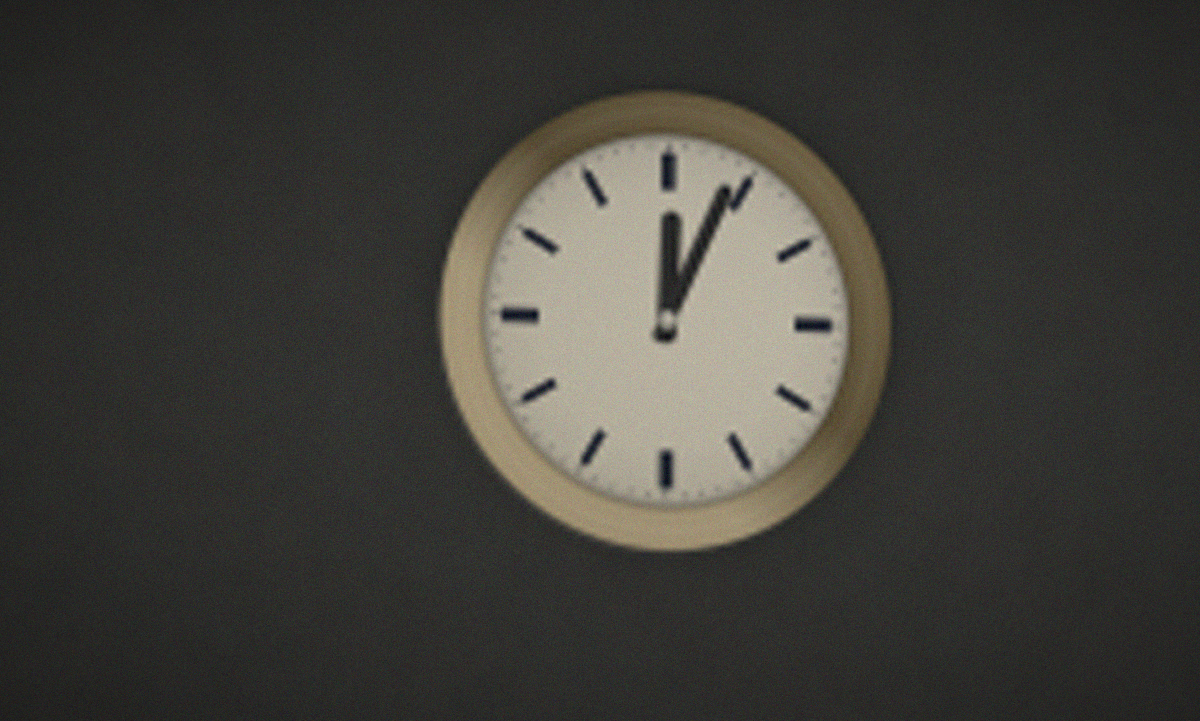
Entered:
12 h 04 min
